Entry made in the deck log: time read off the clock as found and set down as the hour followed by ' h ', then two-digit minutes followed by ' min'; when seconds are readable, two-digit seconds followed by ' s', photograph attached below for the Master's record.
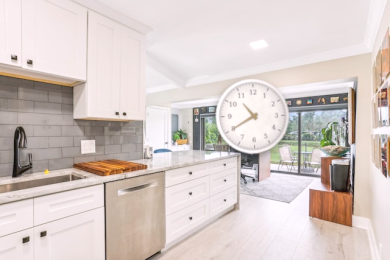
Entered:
10 h 40 min
